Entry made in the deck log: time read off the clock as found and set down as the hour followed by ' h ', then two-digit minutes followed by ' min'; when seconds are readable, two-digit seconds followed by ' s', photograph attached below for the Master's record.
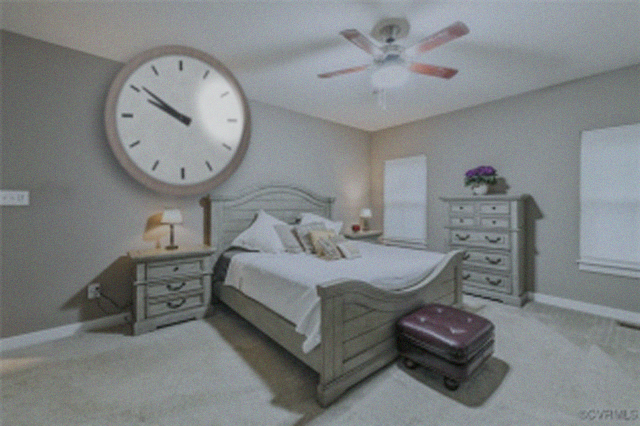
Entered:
9 h 51 min
